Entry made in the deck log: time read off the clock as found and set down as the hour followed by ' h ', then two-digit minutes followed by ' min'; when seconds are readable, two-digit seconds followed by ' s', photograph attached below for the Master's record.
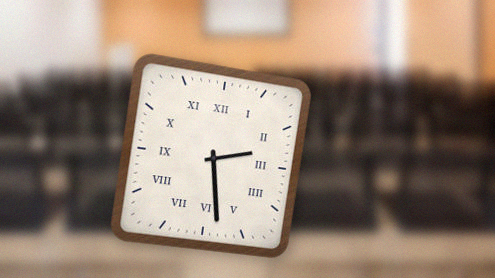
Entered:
2 h 28 min
